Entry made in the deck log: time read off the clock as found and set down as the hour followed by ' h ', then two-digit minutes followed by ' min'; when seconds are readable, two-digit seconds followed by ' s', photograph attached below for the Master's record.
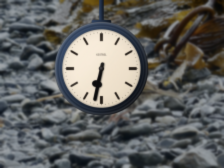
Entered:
6 h 32 min
